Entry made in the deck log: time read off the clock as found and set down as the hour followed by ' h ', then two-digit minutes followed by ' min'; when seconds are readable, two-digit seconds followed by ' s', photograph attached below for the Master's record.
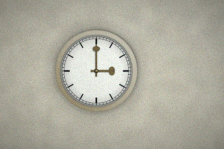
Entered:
3 h 00 min
